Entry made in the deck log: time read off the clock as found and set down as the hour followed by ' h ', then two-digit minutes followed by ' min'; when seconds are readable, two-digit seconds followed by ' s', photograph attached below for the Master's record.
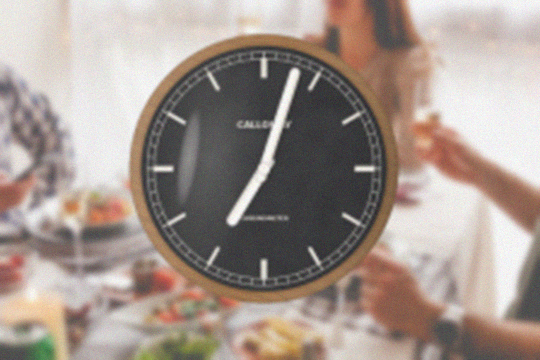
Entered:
7 h 03 min
